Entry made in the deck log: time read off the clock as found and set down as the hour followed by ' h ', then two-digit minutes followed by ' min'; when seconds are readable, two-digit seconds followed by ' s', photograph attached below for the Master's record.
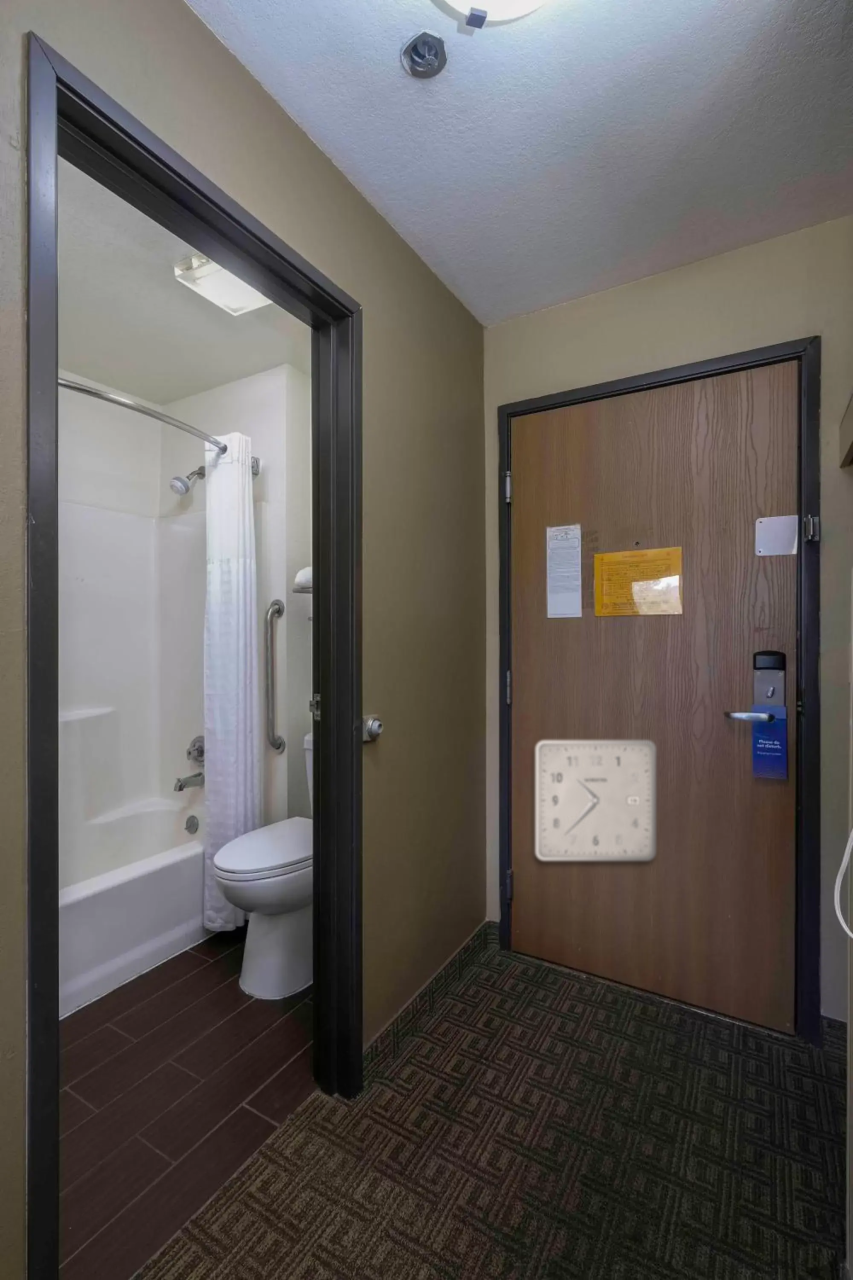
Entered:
10 h 37 min
